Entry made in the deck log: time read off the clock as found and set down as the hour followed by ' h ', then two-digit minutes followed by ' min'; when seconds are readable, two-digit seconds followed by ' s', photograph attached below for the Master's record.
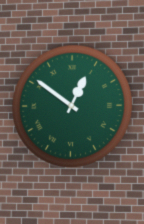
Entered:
12 h 51 min
